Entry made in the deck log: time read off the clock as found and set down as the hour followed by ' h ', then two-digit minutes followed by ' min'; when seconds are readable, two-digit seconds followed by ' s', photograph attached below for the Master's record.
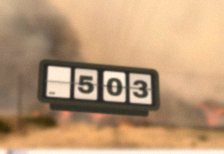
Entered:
5 h 03 min
